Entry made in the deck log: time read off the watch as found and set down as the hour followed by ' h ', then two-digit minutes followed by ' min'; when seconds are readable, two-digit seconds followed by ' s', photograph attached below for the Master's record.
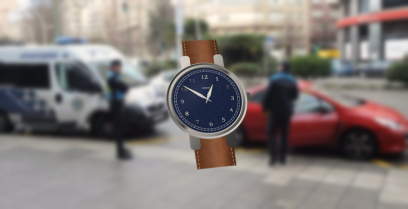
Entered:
12 h 51 min
